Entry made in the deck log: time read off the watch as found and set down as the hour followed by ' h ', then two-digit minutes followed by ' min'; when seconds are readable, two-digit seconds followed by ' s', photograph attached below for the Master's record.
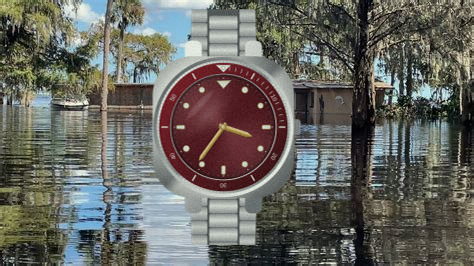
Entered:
3 h 36 min
